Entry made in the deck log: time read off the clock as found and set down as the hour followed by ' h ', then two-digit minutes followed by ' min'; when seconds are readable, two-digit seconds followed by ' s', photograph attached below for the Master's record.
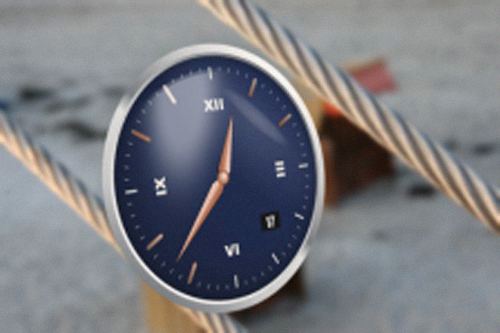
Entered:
12 h 37 min
